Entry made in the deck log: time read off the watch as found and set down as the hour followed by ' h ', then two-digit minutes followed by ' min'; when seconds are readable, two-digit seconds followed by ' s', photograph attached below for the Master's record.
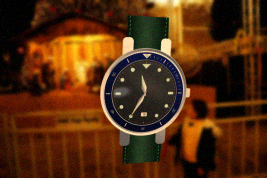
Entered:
11 h 35 min
